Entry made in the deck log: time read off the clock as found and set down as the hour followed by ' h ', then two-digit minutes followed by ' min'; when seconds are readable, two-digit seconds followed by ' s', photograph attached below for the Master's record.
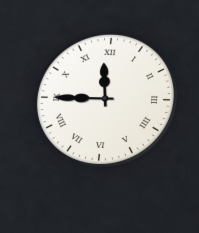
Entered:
11 h 45 min
